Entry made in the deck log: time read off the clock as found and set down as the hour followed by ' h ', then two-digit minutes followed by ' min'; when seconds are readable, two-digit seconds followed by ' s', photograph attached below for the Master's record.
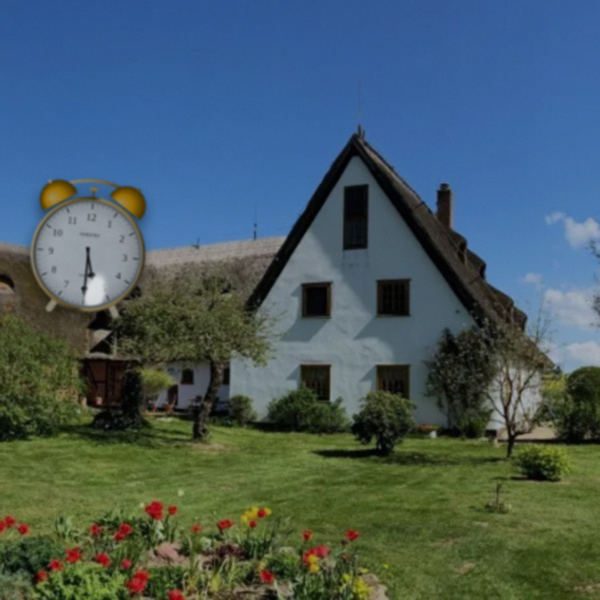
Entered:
5 h 30 min
